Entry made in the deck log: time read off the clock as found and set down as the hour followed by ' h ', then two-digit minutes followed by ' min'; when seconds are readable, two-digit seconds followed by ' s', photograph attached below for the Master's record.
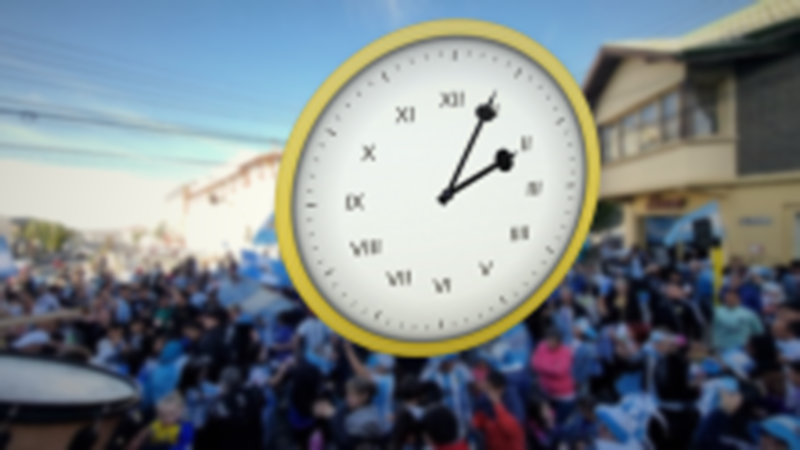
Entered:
2 h 04 min
